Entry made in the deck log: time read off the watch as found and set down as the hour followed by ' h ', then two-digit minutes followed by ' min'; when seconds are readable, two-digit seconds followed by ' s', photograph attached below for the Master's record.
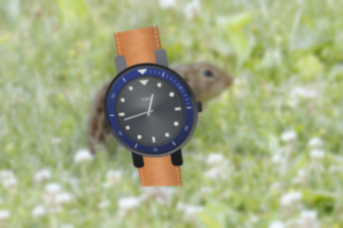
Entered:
12 h 43 min
